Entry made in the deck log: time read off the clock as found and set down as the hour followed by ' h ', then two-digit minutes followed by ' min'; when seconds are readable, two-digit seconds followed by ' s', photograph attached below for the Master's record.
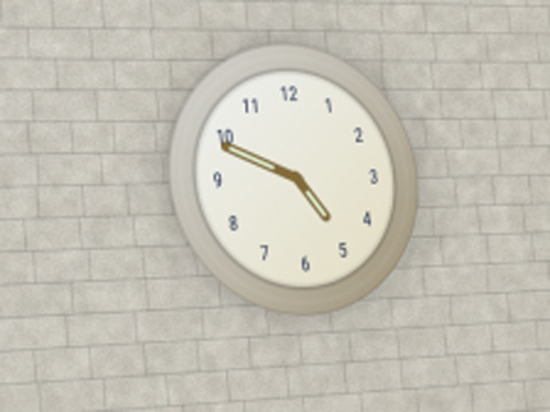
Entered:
4 h 49 min
